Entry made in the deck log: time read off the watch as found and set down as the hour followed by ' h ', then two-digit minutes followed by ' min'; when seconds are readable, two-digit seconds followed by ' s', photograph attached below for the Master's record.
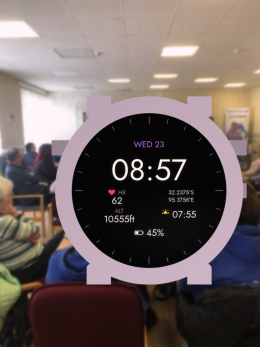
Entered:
8 h 57 min
